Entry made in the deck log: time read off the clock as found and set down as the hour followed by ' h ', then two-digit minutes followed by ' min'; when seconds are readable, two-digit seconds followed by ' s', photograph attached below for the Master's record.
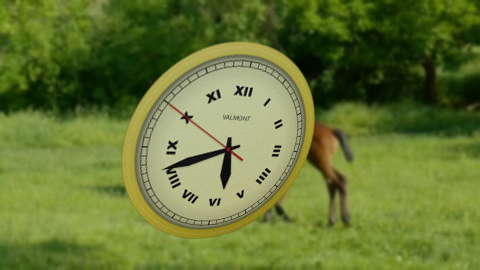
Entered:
5 h 41 min 50 s
